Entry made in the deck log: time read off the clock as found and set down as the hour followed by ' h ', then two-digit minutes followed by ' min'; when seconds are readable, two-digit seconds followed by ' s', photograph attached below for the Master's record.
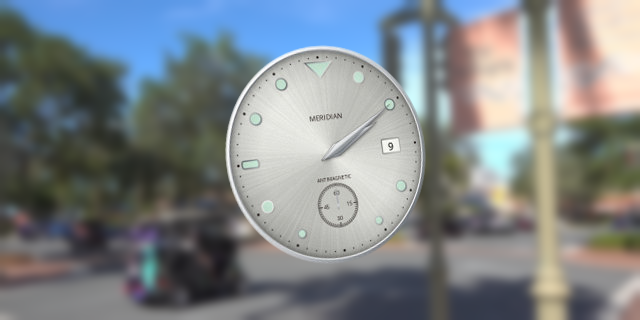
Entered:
2 h 10 min
